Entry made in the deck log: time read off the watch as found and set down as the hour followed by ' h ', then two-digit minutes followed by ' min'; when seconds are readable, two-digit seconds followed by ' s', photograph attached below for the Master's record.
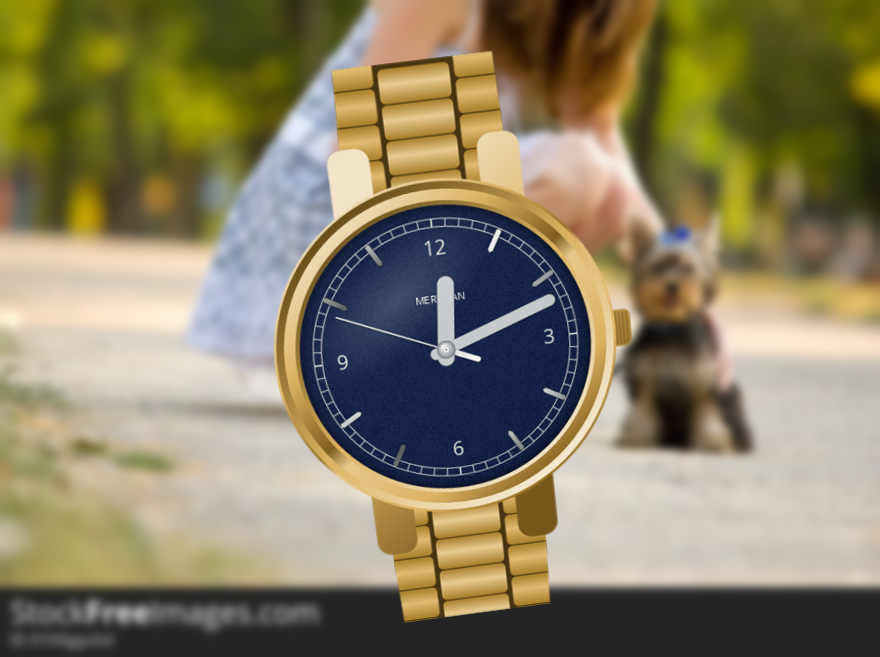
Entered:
12 h 11 min 49 s
